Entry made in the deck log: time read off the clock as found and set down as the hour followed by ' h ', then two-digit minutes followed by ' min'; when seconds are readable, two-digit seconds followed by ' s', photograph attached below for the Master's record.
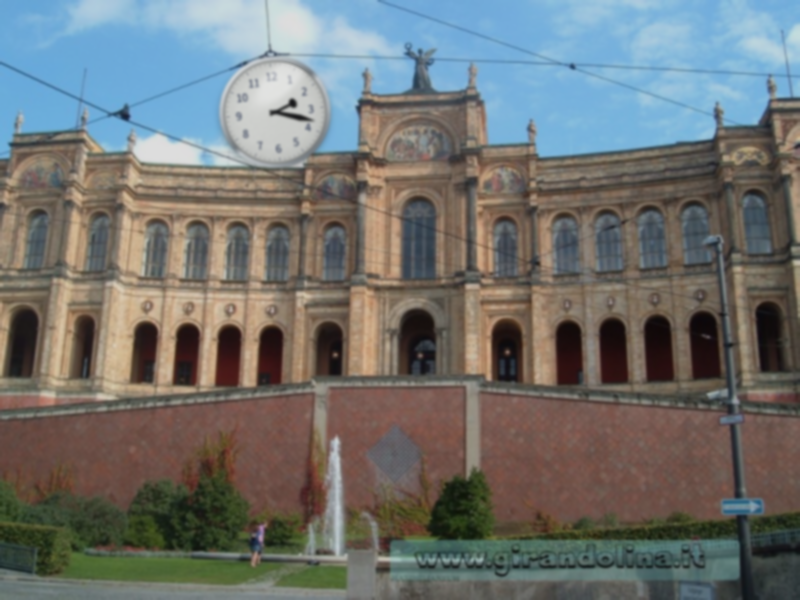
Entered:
2 h 18 min
